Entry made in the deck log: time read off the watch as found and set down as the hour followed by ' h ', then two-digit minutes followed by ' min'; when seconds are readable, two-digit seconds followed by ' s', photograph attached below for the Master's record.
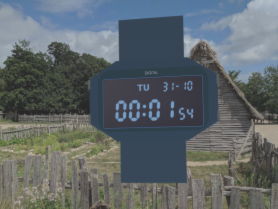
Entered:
0 h 01 min 54 s
